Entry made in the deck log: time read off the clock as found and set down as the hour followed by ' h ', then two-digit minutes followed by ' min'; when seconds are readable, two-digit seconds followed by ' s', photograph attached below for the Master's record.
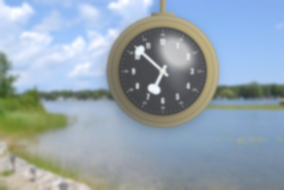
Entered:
6 h 52 min
